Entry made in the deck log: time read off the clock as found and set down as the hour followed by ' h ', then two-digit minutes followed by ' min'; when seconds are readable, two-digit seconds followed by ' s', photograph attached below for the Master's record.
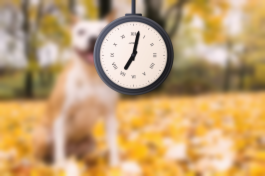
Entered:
7 h 02 min
